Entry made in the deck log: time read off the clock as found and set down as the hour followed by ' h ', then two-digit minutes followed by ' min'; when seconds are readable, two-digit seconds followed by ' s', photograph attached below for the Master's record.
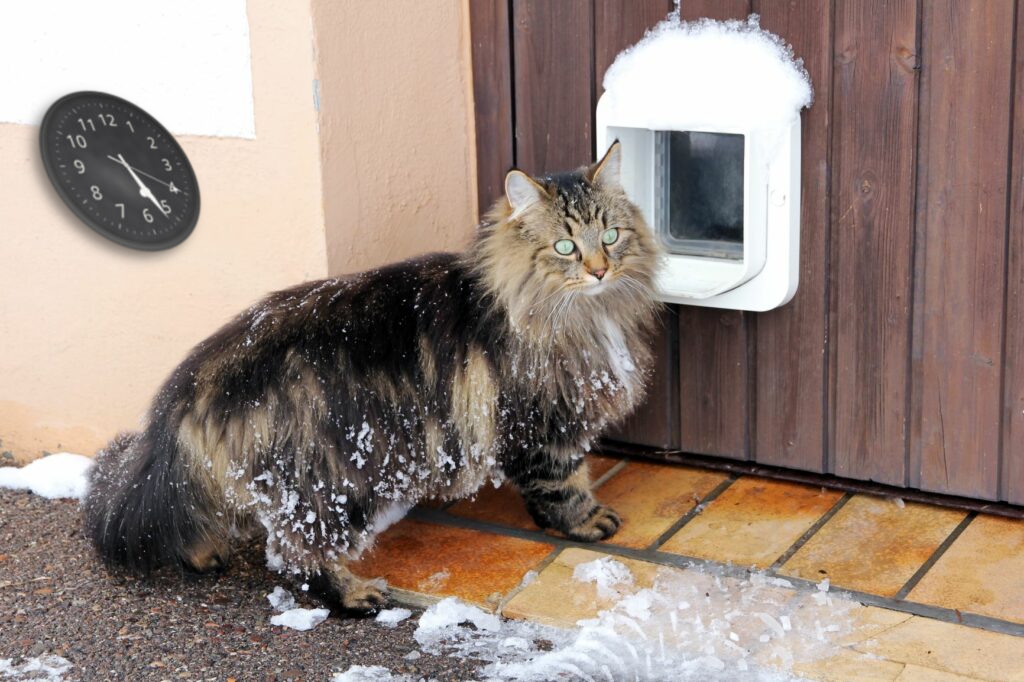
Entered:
5 h 26 min 20 s
